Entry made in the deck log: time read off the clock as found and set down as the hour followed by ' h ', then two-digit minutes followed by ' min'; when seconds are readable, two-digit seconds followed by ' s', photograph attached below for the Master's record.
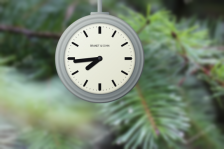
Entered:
7 h 44 min
